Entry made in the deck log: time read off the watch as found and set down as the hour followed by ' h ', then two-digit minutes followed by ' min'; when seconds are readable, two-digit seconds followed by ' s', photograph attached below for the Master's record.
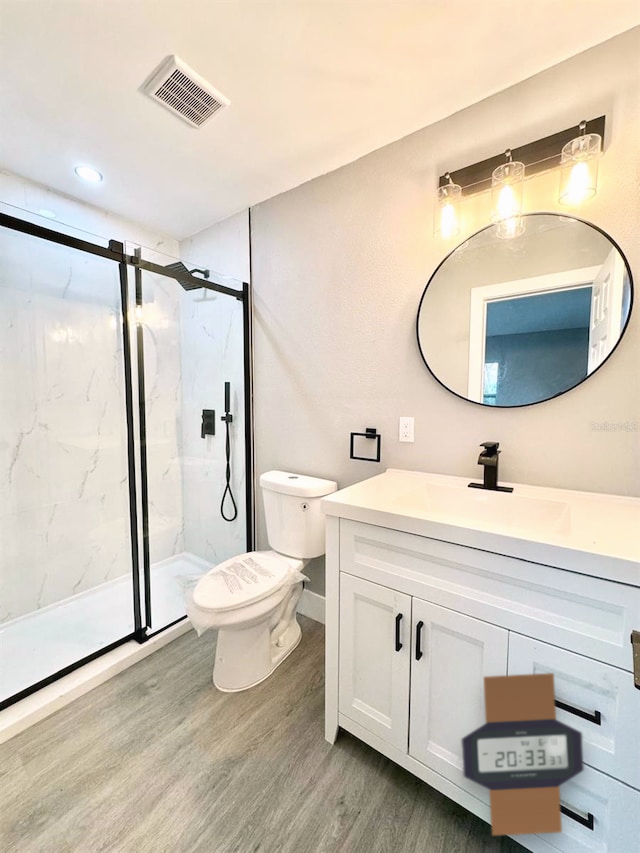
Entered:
20 h 33 min
